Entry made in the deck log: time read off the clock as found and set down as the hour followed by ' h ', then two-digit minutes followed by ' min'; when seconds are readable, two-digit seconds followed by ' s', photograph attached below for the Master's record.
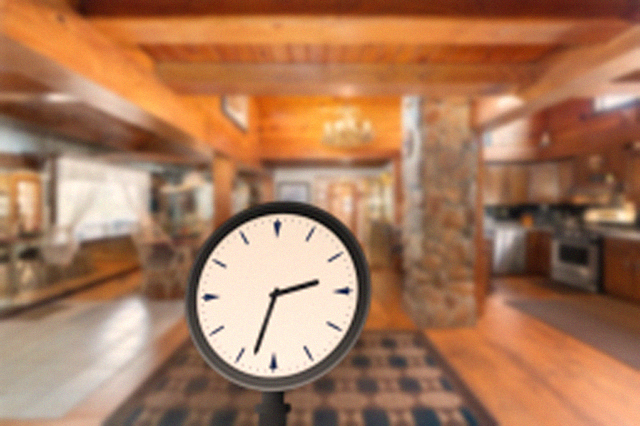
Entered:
2 h 33 min
